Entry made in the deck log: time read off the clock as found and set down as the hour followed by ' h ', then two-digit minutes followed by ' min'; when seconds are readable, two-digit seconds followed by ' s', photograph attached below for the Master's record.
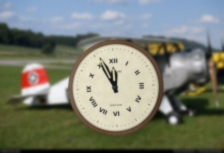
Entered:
11 h 56 min
